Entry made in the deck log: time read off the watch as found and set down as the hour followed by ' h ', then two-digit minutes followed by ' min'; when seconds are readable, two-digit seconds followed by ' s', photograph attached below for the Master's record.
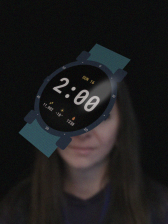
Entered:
2 h 00 min
